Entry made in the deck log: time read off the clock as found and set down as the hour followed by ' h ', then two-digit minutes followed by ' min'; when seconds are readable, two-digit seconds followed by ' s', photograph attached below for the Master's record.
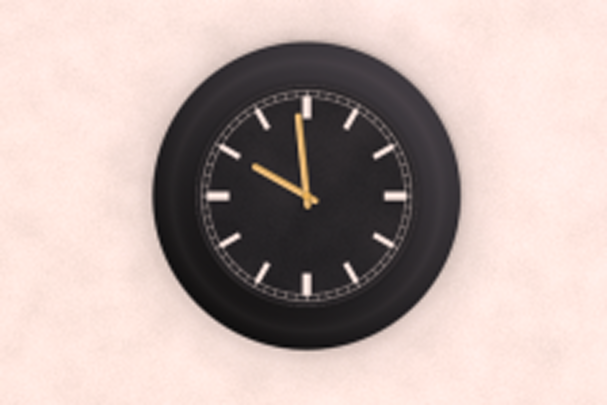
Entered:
9 h 59 min
